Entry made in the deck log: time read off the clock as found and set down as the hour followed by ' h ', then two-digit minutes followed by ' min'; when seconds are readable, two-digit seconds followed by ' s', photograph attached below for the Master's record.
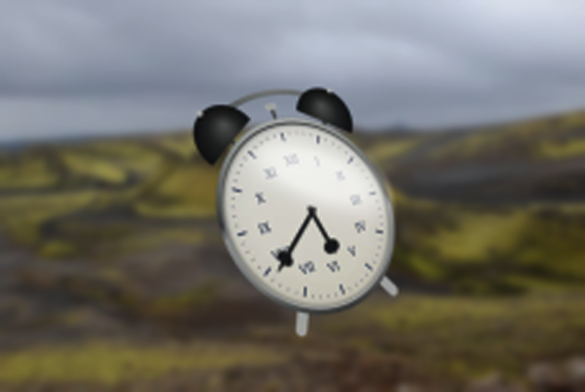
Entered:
5 h 39 min
